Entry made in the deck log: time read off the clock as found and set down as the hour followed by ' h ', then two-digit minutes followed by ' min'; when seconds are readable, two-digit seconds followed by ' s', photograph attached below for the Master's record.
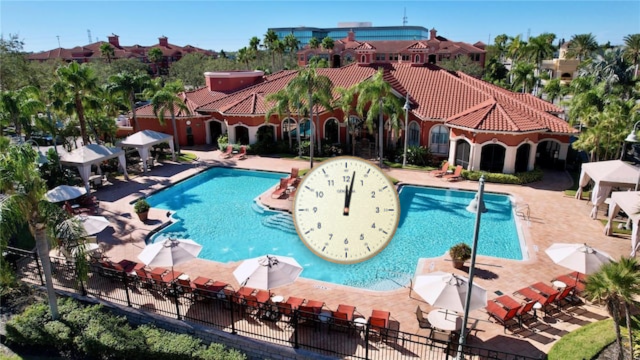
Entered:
12 h 02 min
